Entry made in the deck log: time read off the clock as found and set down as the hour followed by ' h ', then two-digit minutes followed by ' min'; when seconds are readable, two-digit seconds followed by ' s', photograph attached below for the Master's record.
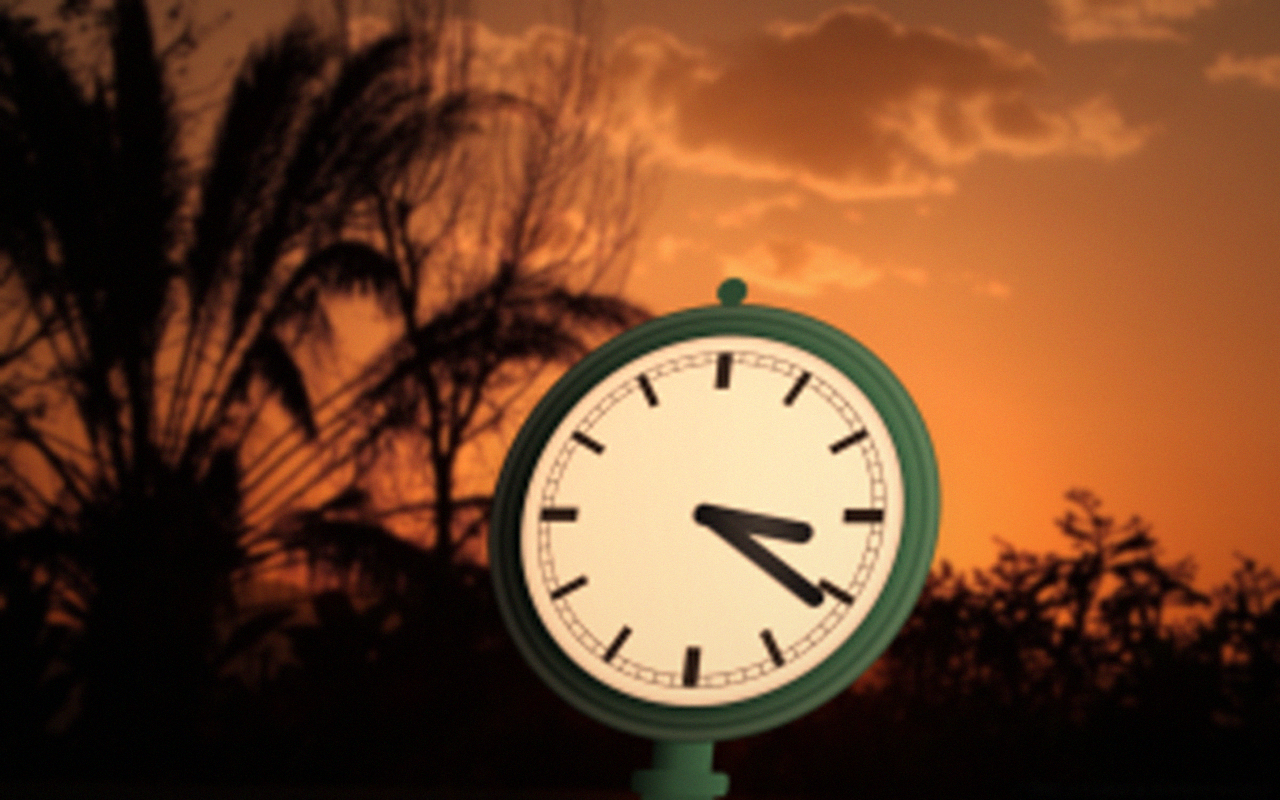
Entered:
3 h 21 min
